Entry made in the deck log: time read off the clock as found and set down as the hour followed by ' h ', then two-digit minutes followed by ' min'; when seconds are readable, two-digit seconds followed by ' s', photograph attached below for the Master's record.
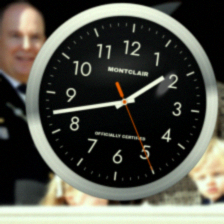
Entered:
1 h 42 min 25 s
